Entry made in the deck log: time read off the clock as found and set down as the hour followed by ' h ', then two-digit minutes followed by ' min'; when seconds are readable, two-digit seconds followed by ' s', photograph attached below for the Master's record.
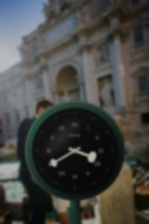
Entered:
3 h 40 min
